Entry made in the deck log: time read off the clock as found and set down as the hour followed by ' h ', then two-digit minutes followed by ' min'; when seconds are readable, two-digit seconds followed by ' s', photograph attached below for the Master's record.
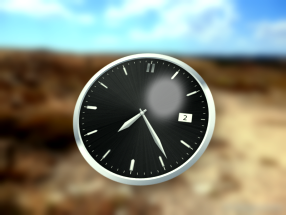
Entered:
7 h 24 min
